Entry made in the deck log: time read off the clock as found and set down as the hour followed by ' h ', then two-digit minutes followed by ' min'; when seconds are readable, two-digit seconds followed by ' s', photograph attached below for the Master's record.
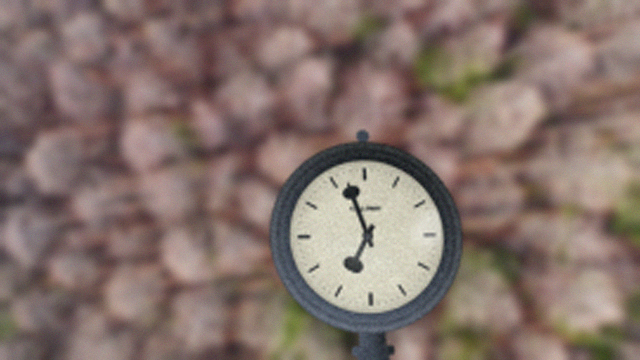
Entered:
6 h 57 min
